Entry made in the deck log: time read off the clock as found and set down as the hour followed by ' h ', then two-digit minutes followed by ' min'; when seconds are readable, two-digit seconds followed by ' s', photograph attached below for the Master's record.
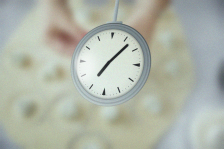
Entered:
7 h 07 min
